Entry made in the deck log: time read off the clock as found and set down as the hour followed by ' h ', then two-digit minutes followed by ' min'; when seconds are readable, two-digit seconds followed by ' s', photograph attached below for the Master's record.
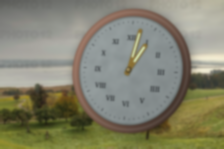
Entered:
1 h 02 min
